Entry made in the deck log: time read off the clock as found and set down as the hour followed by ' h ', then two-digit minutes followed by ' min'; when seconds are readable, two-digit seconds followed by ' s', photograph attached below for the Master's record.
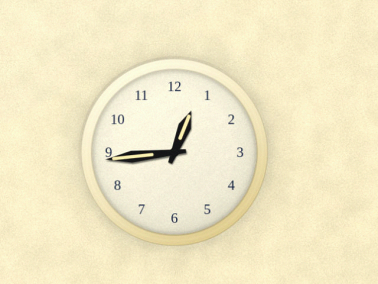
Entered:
12 h 44 min
